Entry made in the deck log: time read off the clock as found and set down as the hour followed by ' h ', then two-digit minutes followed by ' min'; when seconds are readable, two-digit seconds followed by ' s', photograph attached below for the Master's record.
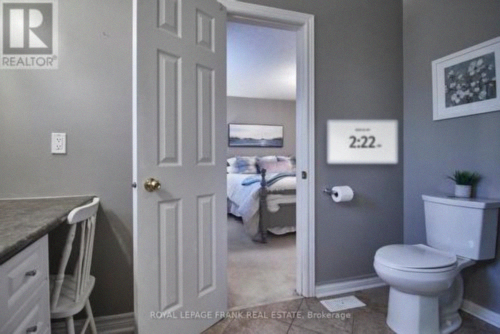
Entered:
2 h 22 min
